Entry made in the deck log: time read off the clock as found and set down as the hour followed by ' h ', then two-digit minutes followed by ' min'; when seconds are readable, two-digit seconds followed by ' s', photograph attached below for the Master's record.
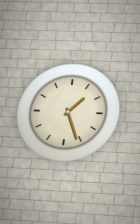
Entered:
1 h 26 min
